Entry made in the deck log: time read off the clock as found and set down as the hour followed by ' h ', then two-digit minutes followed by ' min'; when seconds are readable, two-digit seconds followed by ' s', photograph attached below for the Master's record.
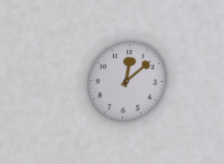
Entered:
12 h 08 min
